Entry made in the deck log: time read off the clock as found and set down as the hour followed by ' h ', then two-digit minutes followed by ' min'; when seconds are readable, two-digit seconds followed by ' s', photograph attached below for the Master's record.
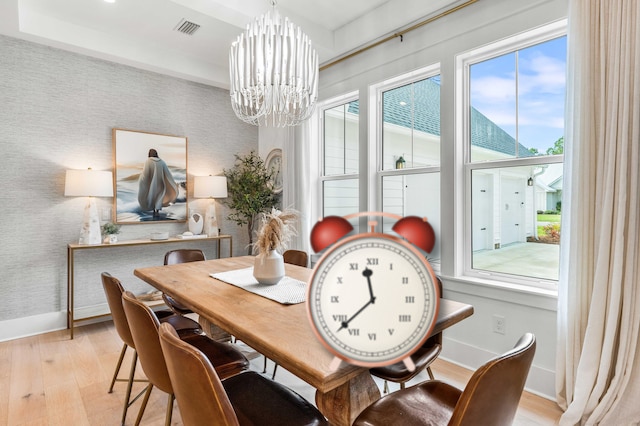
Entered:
11 h 38 min
